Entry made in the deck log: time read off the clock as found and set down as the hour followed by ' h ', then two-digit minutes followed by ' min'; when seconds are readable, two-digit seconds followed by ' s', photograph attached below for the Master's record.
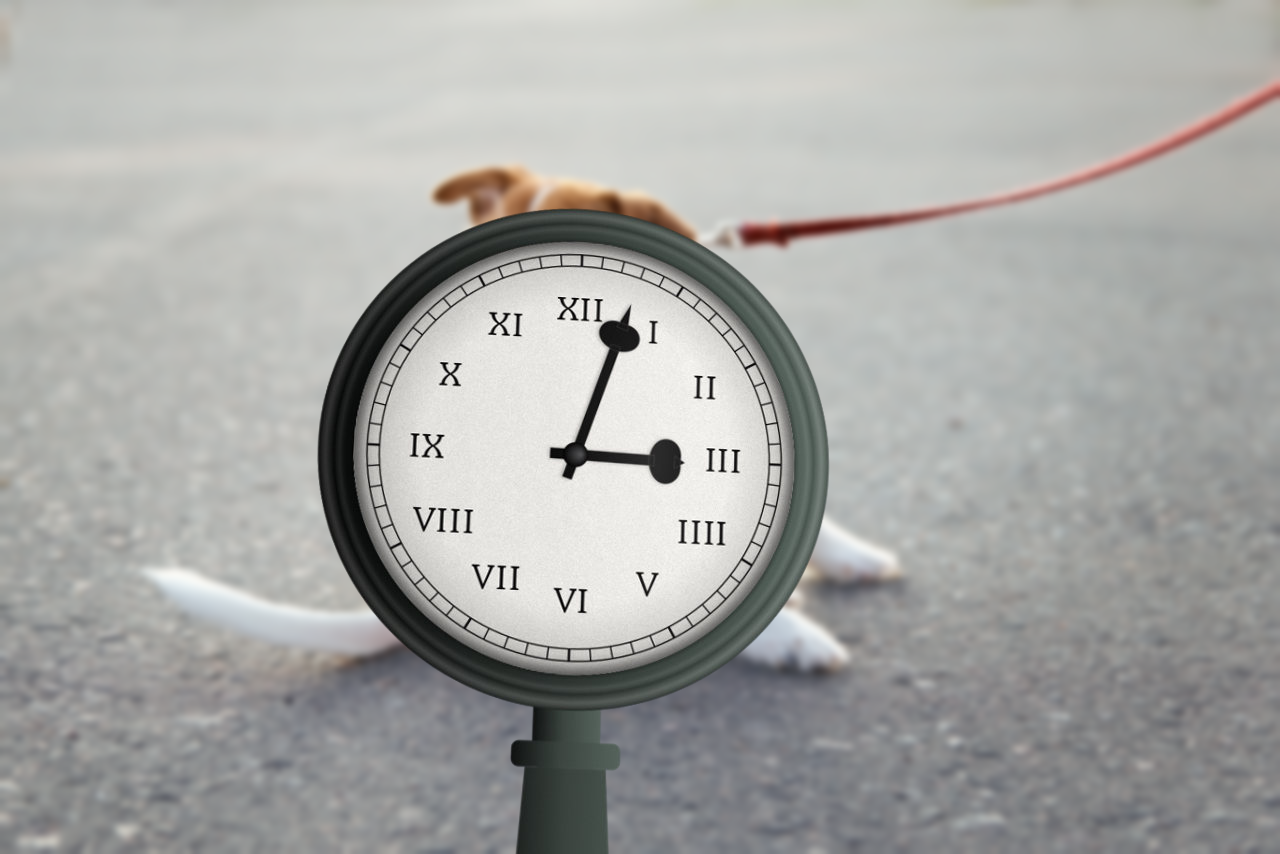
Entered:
3 h 03 min
